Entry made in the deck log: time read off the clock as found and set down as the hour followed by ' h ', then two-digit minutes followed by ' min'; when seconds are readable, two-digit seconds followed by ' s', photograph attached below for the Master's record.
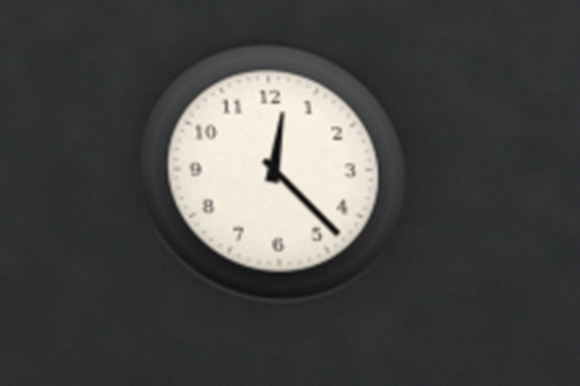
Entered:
12 h 23 min
